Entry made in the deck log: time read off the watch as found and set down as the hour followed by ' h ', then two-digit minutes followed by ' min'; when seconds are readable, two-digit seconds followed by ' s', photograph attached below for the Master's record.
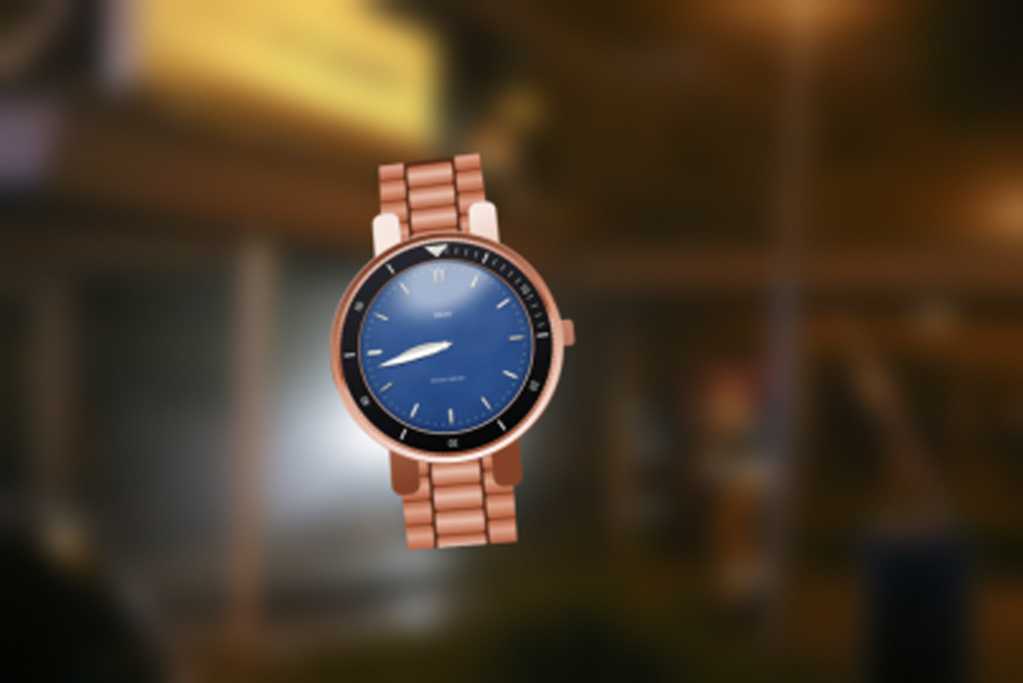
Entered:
8 h 43 min
